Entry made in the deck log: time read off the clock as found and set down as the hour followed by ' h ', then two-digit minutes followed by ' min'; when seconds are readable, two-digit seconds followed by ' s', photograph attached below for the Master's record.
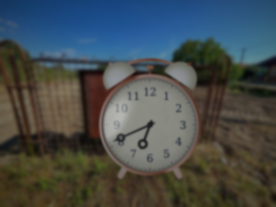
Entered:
6 h 41 min
